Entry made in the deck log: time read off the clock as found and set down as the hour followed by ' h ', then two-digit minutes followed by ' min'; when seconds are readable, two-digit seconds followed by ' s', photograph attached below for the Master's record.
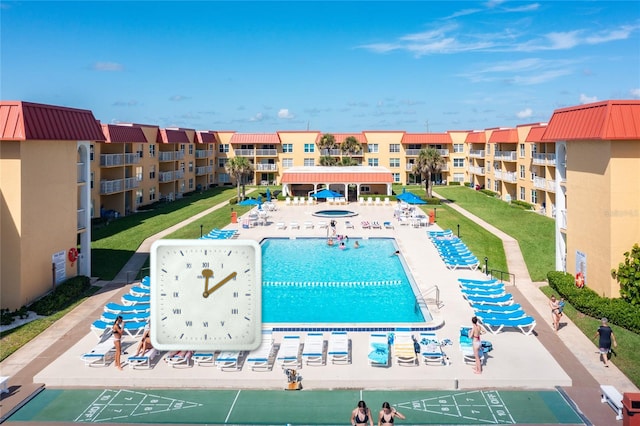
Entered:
12 h 09 min
